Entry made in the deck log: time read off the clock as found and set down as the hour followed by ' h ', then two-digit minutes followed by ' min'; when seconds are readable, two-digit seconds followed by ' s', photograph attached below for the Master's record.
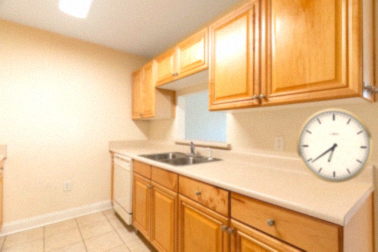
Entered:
6 h 39 min
